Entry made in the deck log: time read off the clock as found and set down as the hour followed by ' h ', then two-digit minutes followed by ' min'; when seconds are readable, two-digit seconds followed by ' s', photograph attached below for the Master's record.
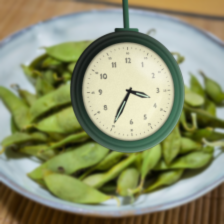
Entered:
3 h 35 min
